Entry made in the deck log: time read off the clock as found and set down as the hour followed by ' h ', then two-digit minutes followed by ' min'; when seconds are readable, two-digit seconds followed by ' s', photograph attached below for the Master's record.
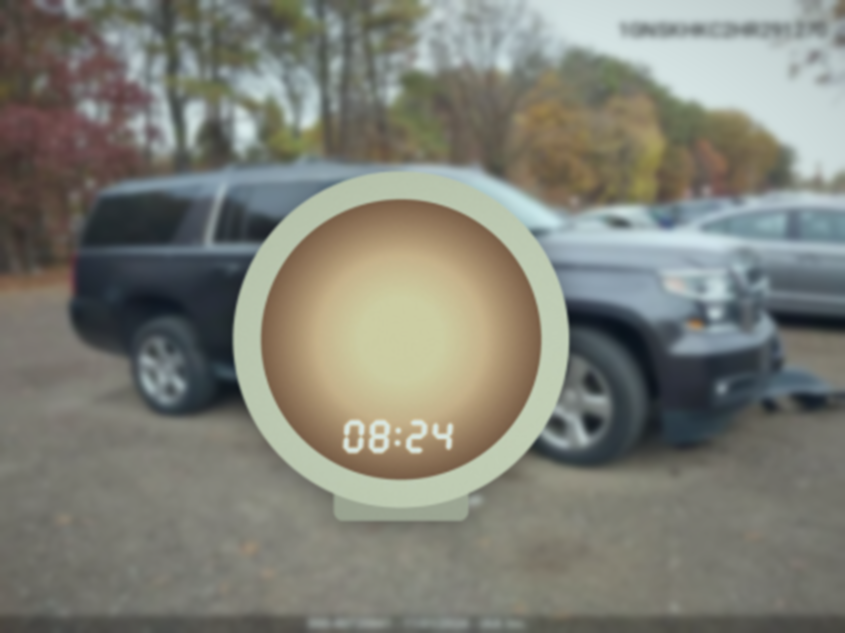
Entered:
8 h 24 min
